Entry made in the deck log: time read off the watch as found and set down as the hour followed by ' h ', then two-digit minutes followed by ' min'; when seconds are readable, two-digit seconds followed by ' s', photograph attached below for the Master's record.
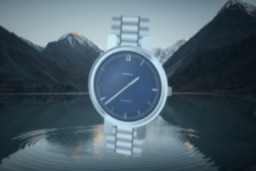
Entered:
1 h 38 min
